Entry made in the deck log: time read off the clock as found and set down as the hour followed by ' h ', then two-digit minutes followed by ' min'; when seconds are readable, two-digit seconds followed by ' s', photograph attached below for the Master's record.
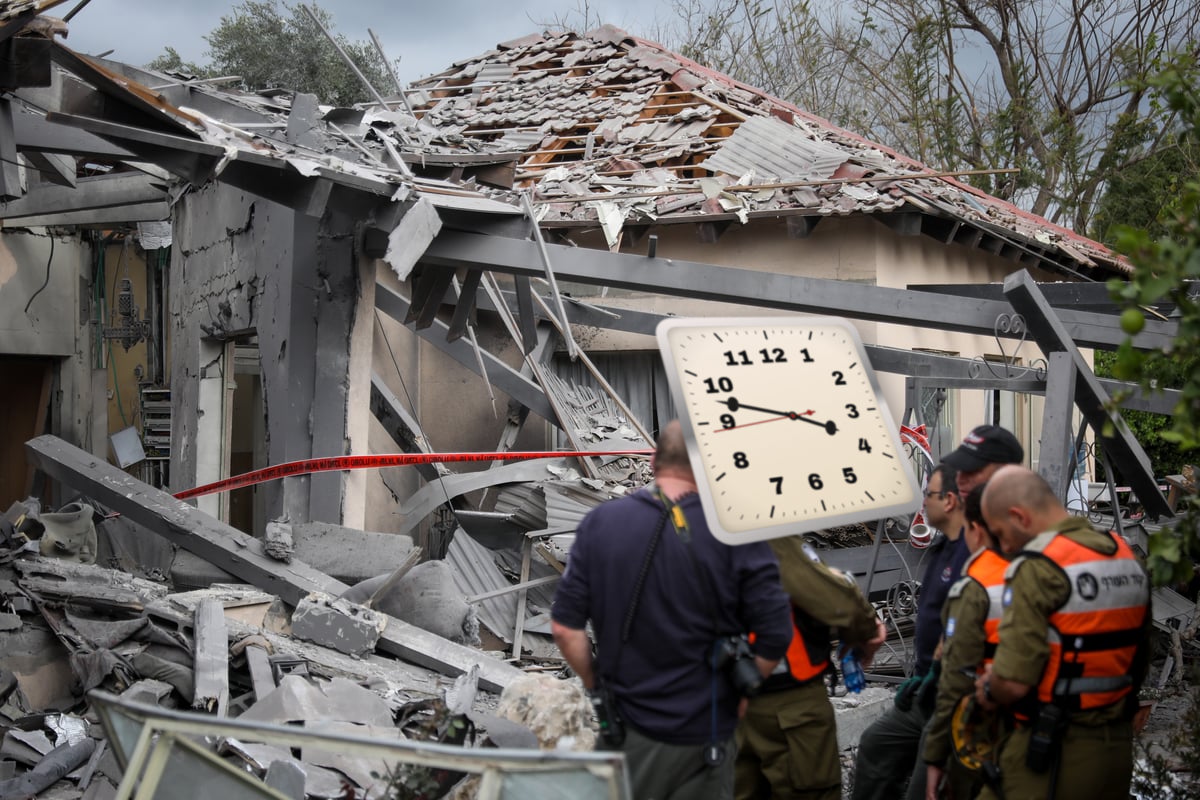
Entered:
3 h 47 min 44 s
